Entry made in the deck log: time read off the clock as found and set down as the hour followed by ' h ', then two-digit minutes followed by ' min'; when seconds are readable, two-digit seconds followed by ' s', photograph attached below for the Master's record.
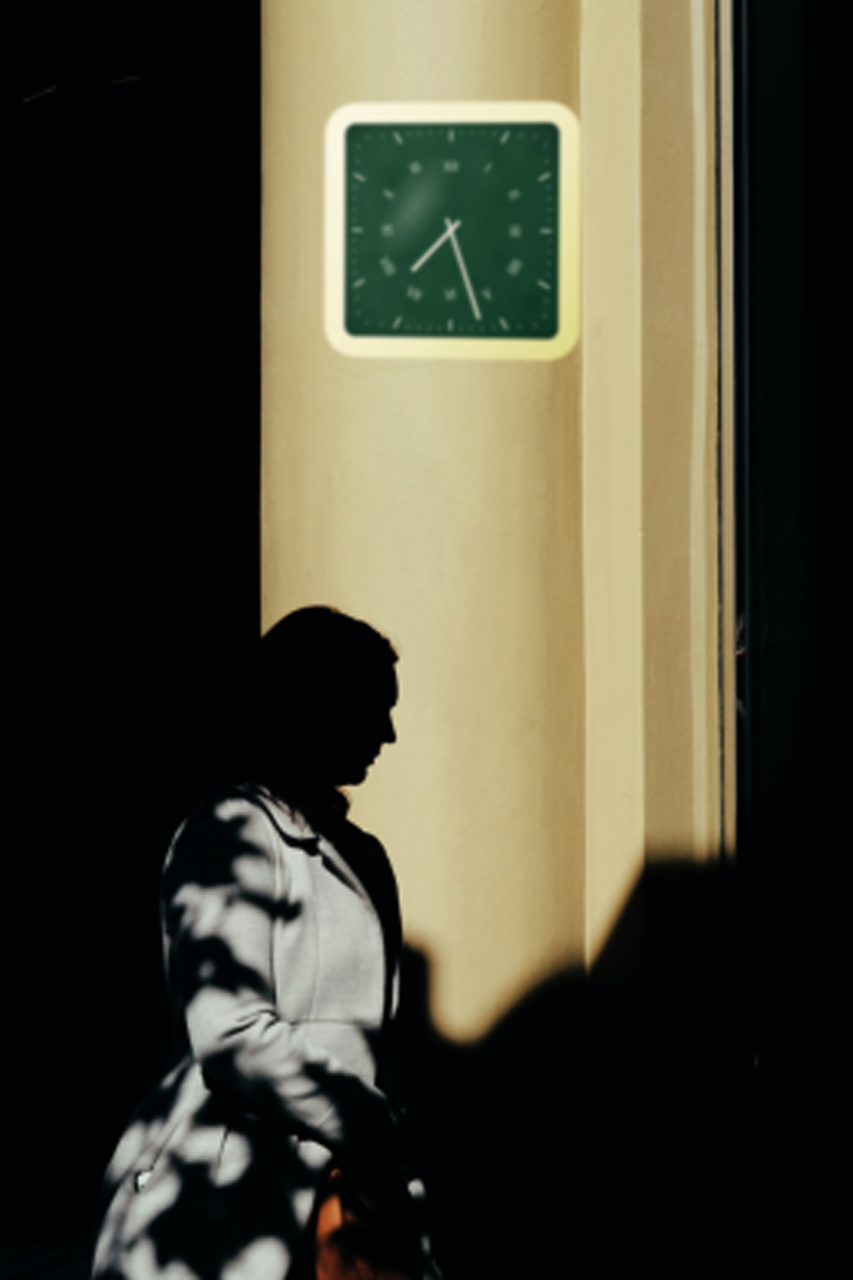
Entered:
7 h 27 min
